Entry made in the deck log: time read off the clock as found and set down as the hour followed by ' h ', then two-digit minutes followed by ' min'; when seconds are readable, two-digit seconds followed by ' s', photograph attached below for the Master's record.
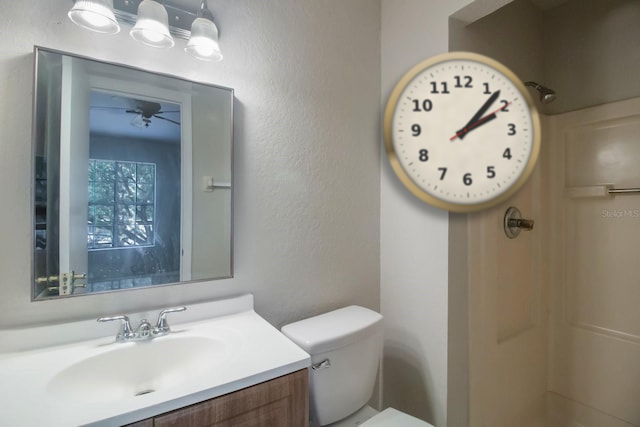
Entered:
2 h 07 min 10 s
